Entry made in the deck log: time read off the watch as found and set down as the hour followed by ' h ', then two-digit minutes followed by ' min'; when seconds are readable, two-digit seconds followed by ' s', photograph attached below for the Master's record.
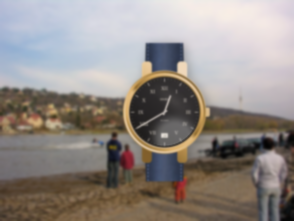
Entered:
12 h 40 min
